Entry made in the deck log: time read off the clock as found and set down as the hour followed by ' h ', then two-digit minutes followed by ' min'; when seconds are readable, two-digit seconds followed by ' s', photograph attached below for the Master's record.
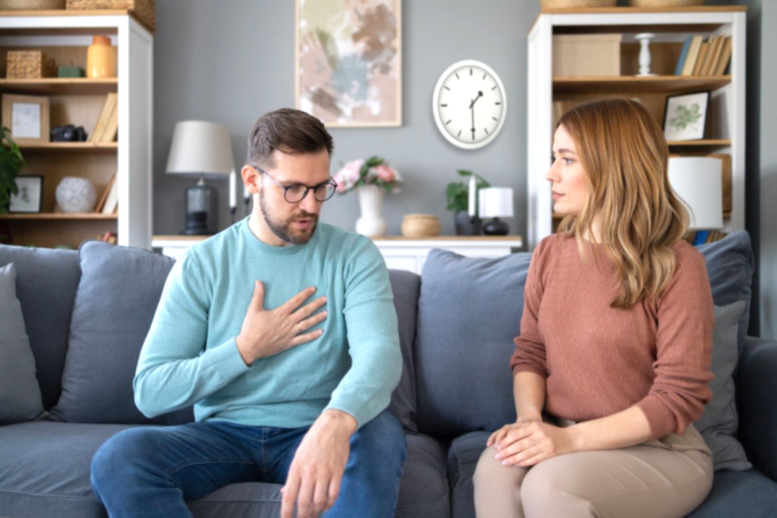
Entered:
1 h 30 min
